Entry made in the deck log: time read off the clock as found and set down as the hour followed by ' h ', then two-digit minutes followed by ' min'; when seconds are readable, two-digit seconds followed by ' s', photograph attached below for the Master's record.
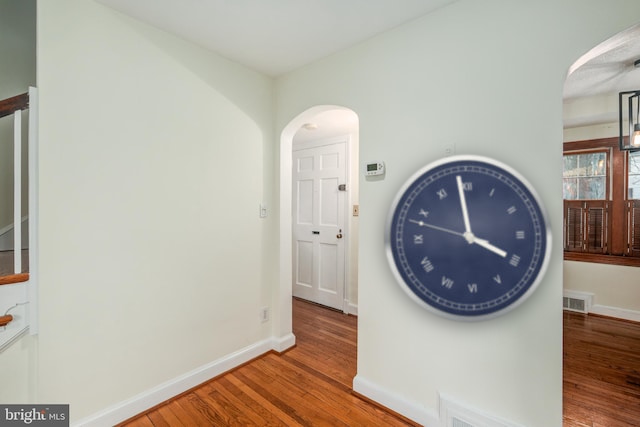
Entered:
3 h 58 min 48 s
